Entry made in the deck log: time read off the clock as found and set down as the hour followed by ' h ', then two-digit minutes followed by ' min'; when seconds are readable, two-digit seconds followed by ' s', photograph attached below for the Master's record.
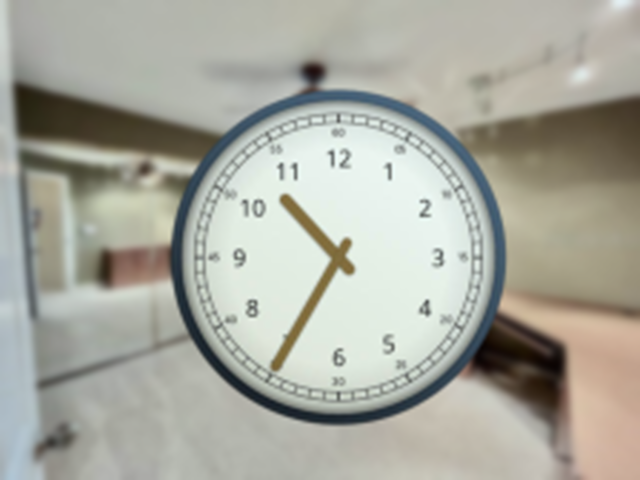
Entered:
10 h 35 min
